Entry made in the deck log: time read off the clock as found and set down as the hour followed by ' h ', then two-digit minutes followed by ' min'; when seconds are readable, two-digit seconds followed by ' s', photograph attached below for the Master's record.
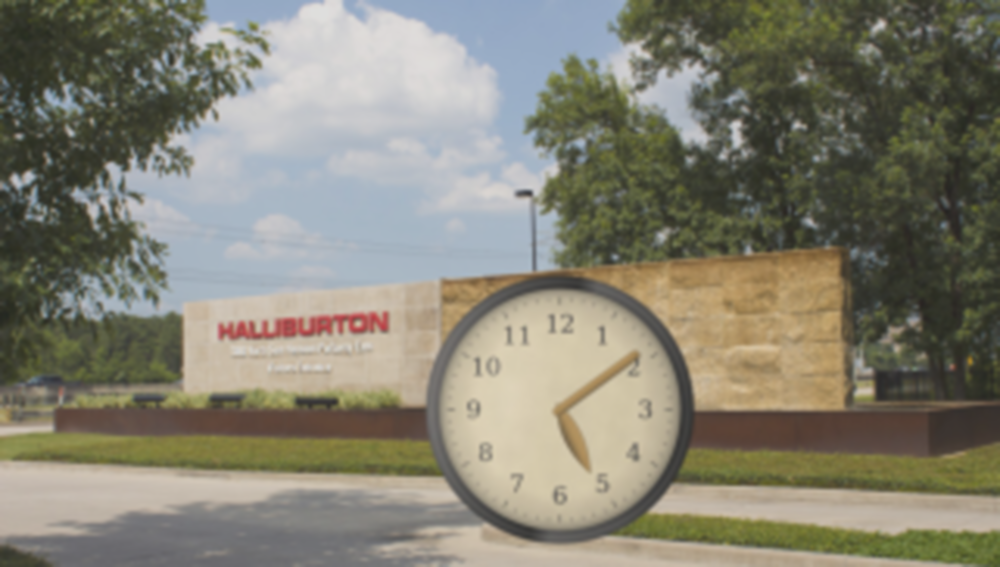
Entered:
5 h 09 min
